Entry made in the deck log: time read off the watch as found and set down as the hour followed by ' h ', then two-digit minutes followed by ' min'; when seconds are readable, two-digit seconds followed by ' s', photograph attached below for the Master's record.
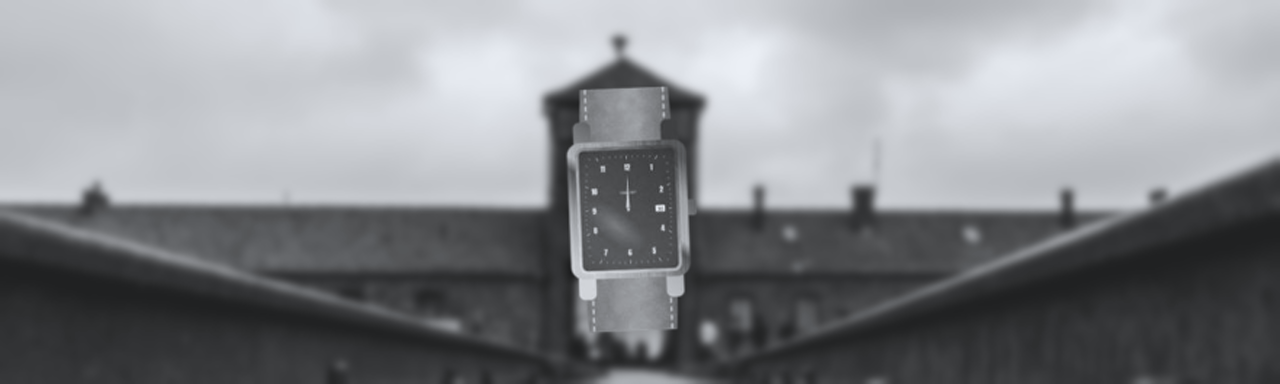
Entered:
12 h 00 min
